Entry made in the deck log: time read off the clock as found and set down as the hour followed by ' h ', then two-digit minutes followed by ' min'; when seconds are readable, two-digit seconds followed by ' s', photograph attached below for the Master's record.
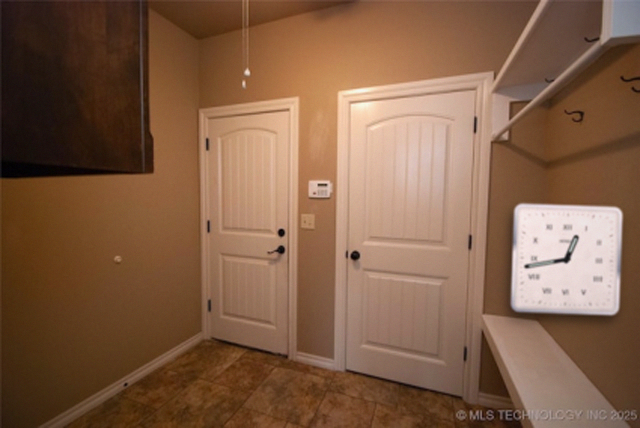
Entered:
12 h 43 min
